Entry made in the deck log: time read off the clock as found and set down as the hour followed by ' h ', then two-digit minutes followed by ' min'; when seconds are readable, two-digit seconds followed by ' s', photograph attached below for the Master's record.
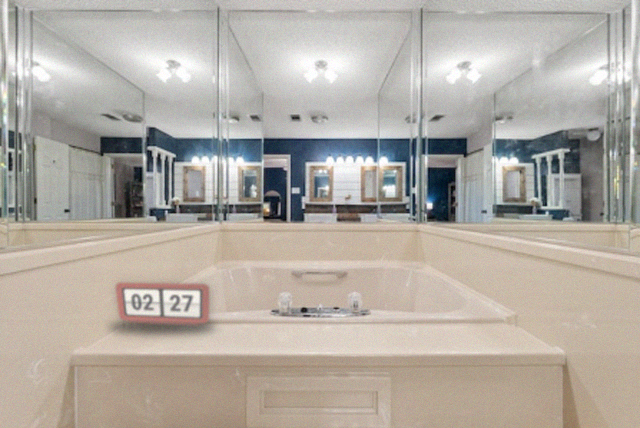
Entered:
2 h 27 min
